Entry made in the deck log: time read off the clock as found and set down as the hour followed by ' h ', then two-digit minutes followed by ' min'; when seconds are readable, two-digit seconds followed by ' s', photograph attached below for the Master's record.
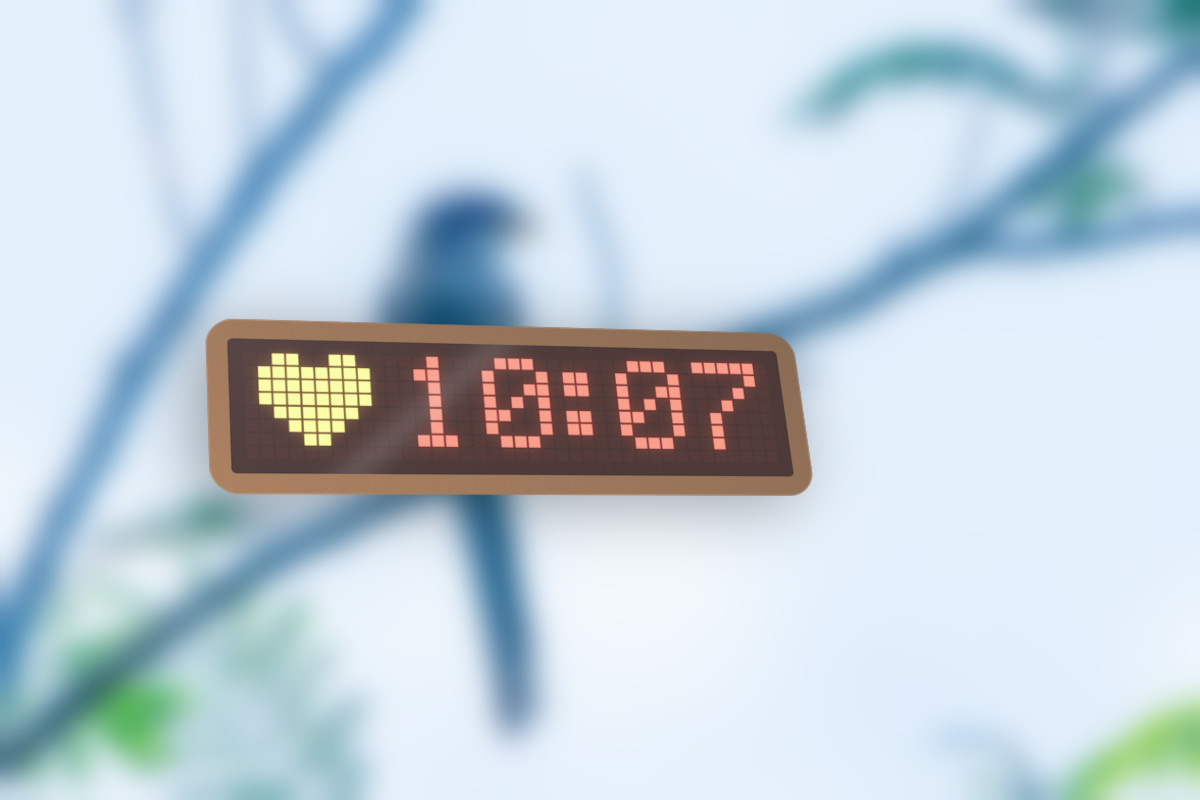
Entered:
10 h 07 min
